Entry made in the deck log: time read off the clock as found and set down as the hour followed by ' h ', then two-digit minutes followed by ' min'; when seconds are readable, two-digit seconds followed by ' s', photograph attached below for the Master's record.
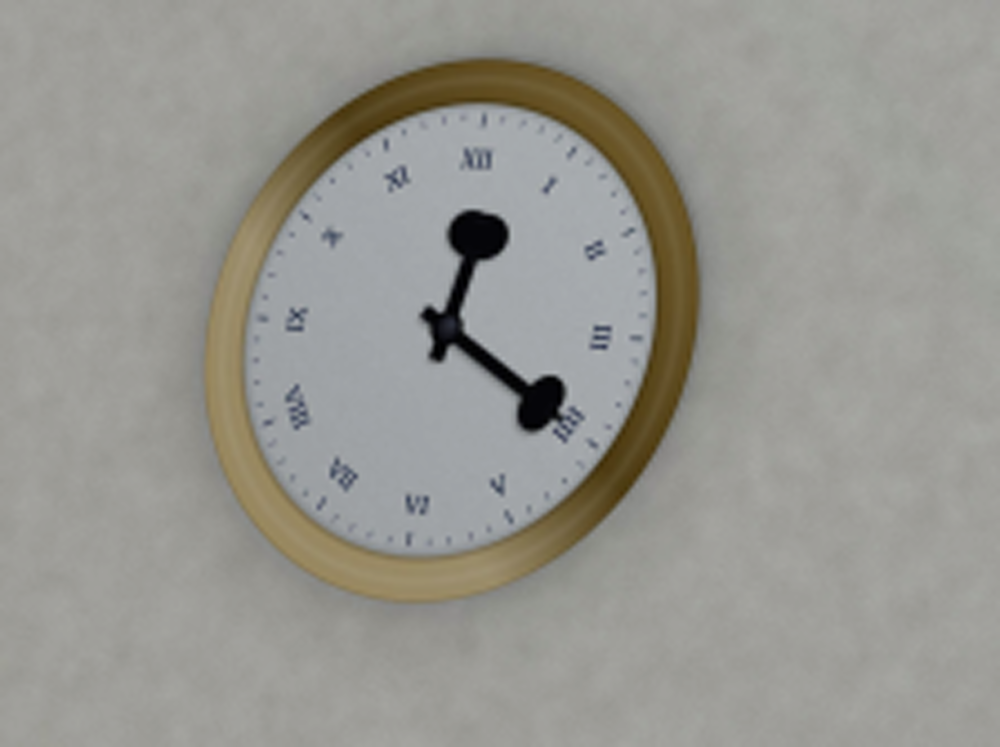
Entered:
12 h 20 min
